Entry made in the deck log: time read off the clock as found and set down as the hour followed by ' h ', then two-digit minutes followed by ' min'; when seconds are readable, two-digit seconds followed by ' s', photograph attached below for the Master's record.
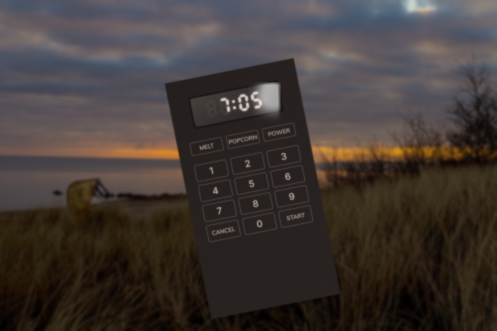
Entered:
7 h 05 min
